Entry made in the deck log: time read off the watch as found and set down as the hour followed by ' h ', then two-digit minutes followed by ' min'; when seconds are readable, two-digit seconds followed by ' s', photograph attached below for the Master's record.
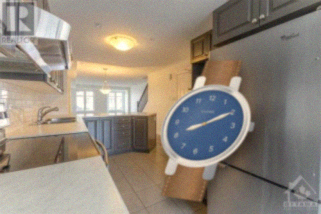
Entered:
8 h 10 min
